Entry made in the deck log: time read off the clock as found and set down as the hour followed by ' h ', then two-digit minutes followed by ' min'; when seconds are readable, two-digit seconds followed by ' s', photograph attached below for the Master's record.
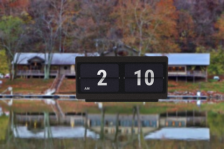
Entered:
2 h 10 min
